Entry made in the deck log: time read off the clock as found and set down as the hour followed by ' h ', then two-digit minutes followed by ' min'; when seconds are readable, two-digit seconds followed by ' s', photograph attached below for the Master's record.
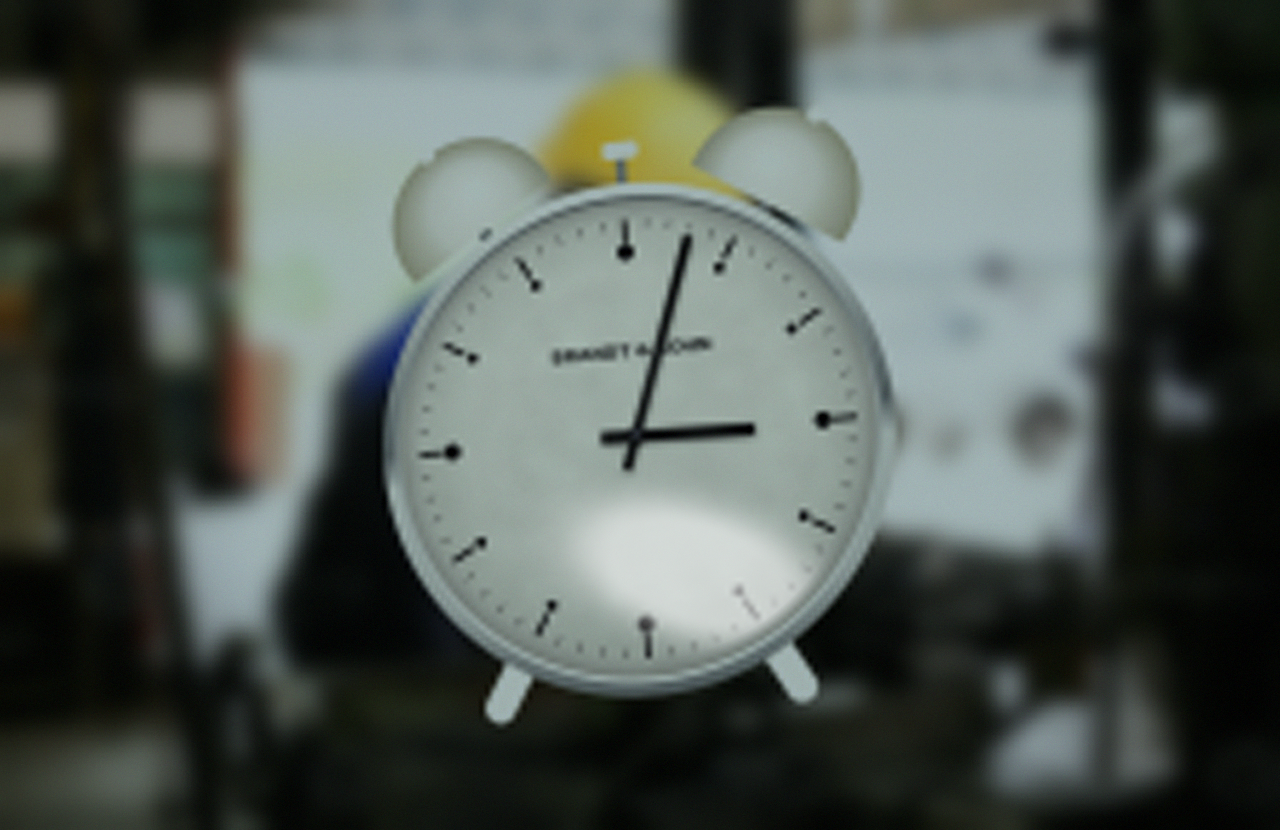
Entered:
3 h 03 min
